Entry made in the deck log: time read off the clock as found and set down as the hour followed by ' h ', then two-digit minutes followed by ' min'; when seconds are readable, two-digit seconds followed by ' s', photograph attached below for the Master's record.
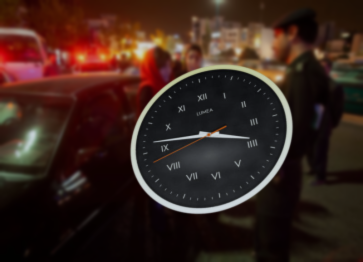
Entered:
3 h 46 min 43 s
